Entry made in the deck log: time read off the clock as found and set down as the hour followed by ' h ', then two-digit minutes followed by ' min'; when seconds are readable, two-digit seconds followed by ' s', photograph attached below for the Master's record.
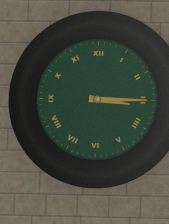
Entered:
3 h 15 min
